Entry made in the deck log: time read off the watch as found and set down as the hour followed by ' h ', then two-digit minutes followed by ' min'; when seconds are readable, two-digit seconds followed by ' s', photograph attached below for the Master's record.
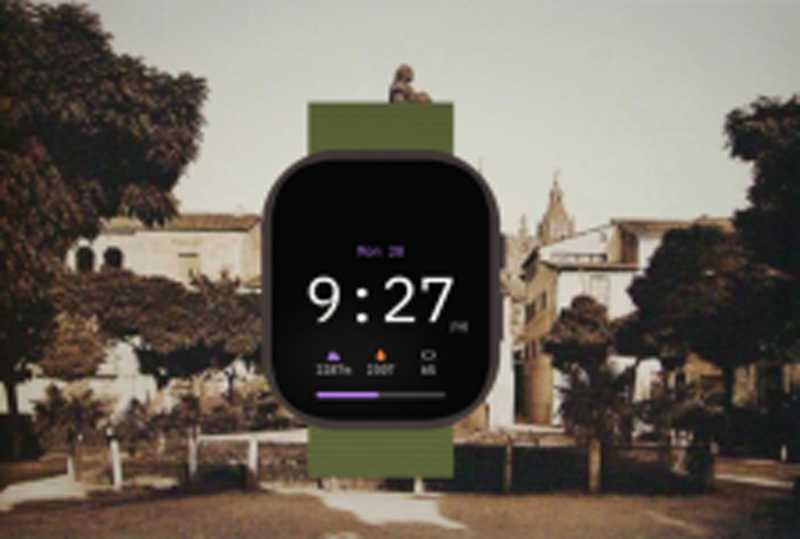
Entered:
9 h 27 min
